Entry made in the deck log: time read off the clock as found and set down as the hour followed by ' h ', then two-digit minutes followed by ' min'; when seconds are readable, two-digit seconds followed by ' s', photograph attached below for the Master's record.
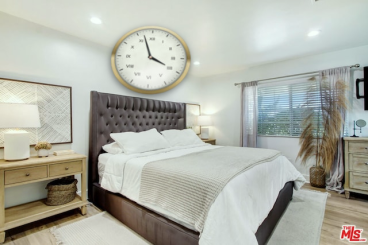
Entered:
3 h 57 min
